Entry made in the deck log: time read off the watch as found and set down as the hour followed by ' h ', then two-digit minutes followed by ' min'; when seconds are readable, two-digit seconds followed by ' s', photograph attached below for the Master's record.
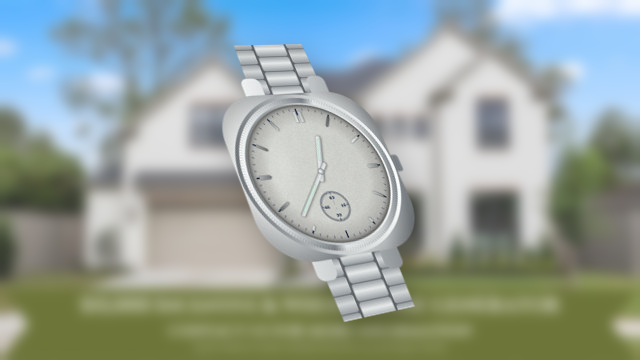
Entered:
12 h 37 min
